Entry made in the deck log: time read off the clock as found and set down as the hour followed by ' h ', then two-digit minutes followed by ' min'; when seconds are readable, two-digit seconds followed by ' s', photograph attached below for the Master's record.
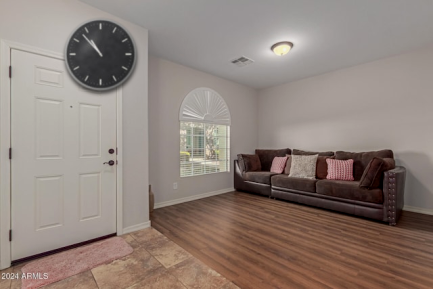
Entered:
10 h 53 min
